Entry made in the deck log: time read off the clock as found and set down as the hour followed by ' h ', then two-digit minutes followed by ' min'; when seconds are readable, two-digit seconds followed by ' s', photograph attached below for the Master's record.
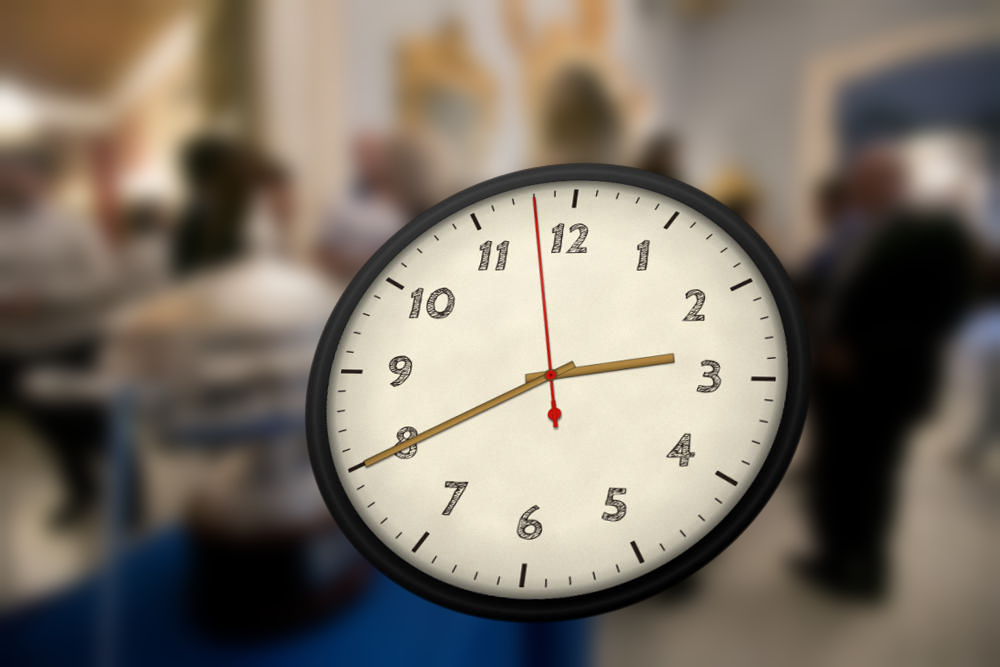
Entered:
2 h 39 min 58 s
